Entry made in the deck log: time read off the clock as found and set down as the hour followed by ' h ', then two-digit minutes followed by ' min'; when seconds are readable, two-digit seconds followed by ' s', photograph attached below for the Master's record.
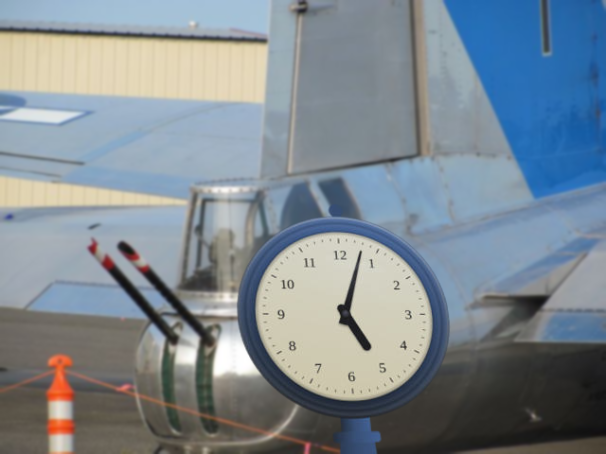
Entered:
5 h 03 min
